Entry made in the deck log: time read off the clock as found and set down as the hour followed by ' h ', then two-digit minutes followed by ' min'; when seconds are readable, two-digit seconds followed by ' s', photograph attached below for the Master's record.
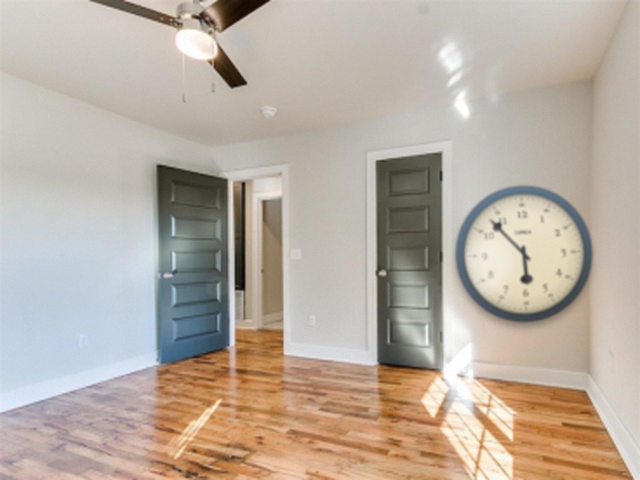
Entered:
5 h 53 min
